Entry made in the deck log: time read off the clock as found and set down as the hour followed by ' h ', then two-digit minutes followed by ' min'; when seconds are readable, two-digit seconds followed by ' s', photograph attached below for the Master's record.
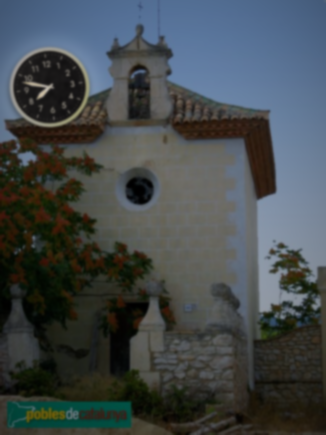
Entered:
7 h 48 min
